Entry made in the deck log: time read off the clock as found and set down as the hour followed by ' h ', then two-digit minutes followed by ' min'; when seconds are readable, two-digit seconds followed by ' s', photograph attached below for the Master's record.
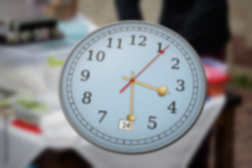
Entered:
3 h 29 min 06 s
